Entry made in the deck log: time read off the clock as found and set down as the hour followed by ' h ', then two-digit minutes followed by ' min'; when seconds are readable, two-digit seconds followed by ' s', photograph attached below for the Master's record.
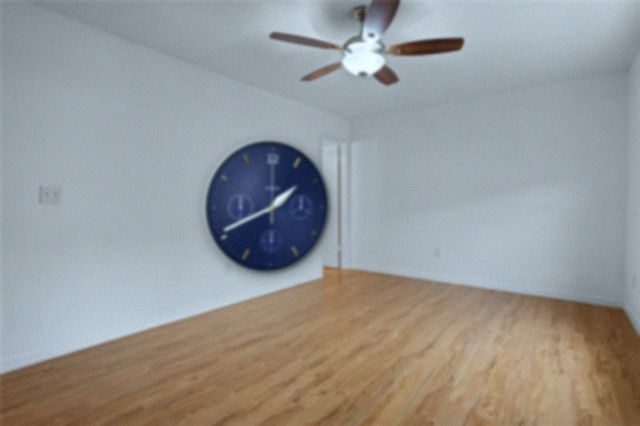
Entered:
1 h 41 min
